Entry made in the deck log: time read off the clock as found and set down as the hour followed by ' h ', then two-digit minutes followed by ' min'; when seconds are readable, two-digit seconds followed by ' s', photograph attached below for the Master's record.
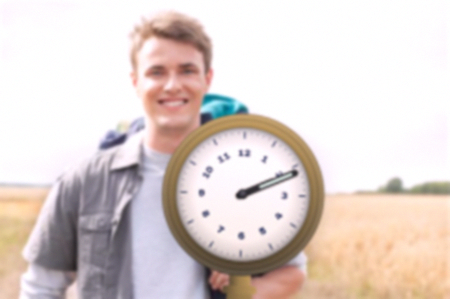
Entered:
2 h 11 min
